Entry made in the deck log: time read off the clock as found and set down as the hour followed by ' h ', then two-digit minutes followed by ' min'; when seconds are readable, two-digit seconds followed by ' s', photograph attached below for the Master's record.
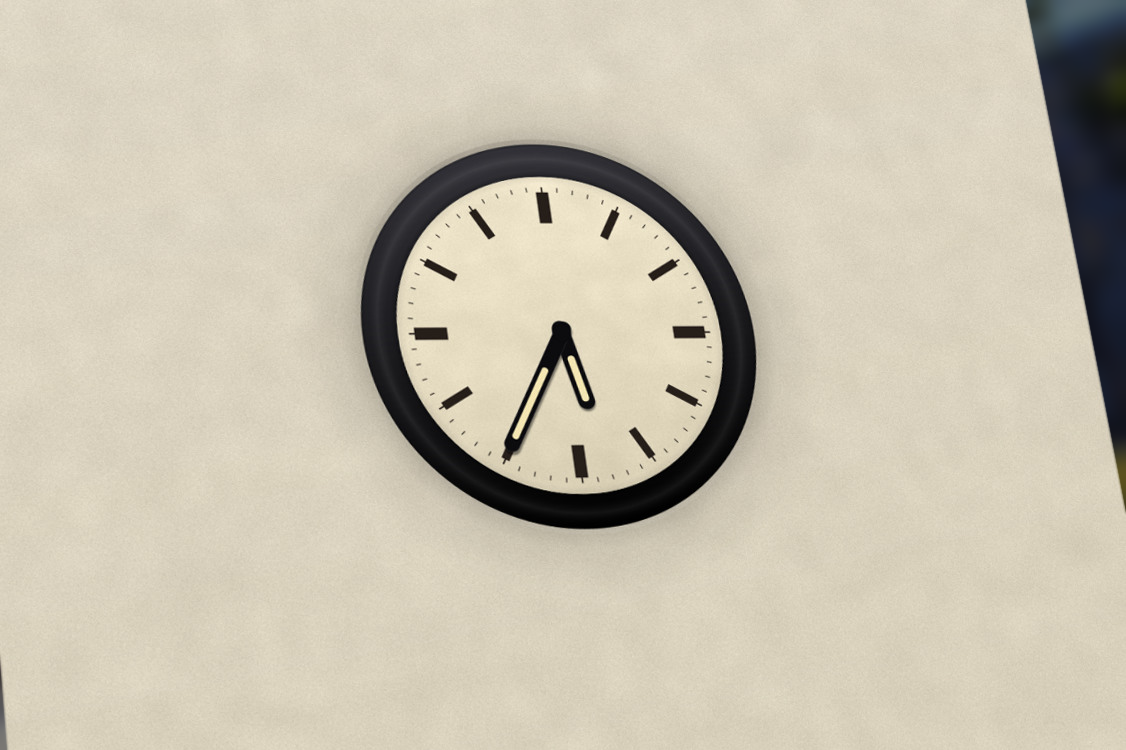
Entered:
5 h 35 min
